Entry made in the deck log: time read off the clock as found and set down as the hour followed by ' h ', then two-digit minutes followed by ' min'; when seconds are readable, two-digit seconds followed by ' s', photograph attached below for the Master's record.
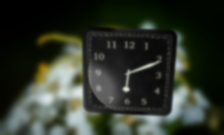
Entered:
6 h 11 min
